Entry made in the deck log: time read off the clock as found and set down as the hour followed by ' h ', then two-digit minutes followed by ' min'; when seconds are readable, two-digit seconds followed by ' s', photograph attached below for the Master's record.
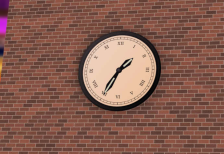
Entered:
1 h 35 min
